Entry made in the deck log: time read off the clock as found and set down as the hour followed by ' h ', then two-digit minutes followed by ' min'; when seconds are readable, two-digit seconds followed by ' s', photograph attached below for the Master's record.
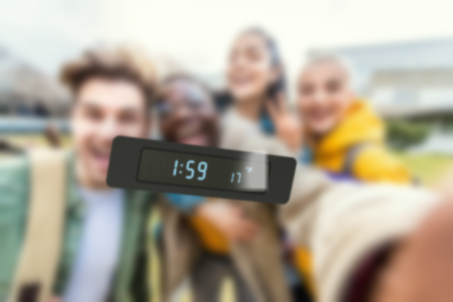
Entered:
1 h 59 min
